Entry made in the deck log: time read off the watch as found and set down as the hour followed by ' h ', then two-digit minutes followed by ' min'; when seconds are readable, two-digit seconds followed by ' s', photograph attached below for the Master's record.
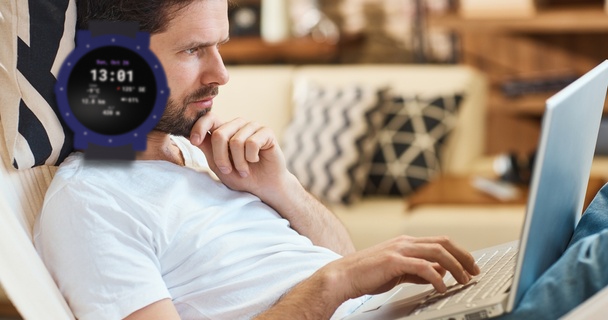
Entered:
13 h 01 min
